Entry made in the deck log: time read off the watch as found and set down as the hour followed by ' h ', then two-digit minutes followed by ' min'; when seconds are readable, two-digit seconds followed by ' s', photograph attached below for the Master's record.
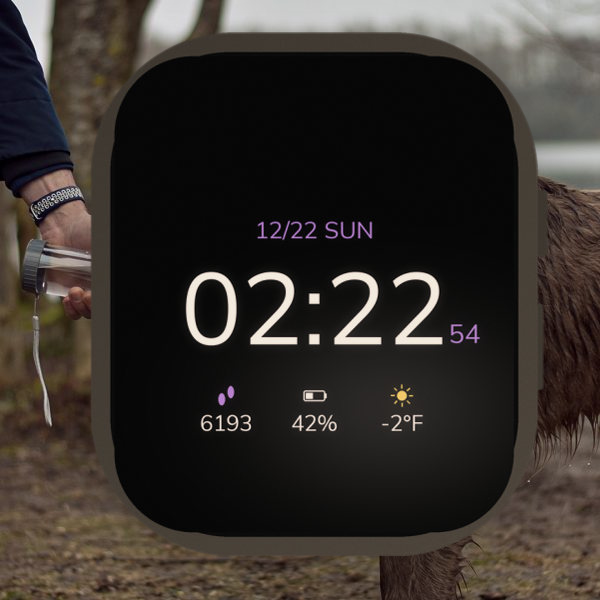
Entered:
2 h 22 min 54 s
